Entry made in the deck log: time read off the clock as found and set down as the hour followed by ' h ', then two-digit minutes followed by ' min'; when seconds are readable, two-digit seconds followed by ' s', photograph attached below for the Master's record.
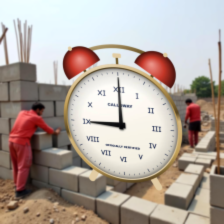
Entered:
9 h 00 min
